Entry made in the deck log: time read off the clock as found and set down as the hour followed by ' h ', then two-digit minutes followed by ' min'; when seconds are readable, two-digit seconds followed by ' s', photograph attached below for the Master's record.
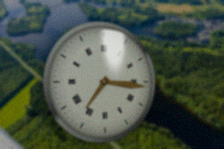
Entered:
7 h 16 min
